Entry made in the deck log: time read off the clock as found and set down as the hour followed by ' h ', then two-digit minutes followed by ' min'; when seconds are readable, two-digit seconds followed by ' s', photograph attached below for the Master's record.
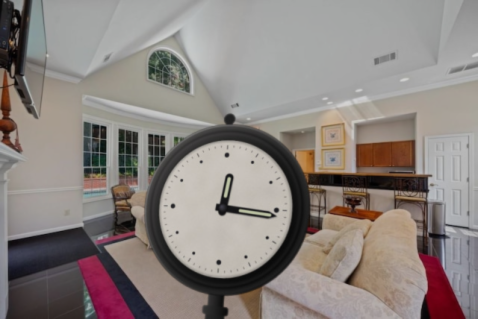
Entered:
12 h 16 min
